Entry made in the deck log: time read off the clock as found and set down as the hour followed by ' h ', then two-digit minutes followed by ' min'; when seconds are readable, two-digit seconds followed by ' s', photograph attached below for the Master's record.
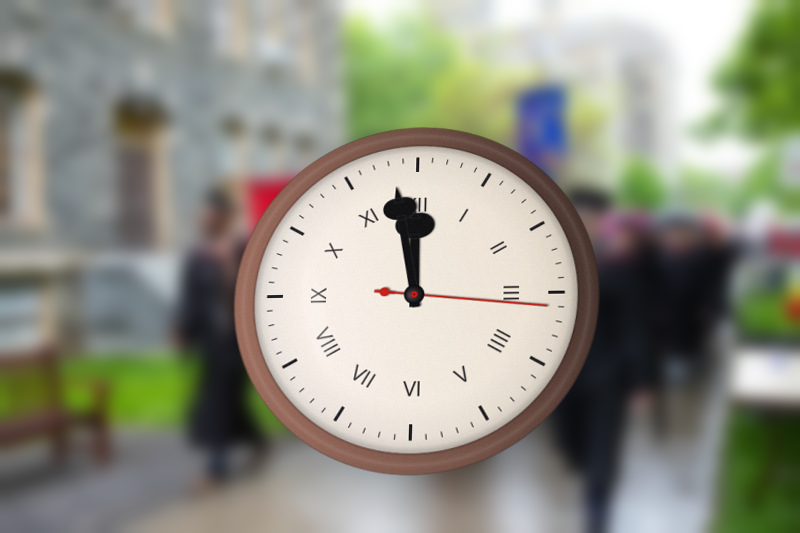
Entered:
11 h 58 min 16 s
